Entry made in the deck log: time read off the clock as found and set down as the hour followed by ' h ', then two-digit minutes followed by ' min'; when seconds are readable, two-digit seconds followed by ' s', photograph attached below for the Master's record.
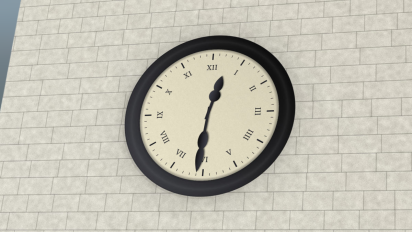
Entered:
12 h 31 min
